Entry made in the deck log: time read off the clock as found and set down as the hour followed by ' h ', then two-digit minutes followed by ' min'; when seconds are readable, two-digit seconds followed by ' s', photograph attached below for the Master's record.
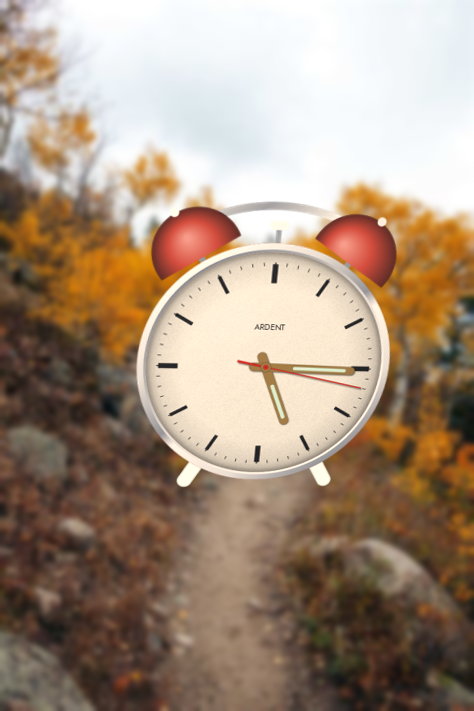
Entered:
5 h 15 min 17 s
